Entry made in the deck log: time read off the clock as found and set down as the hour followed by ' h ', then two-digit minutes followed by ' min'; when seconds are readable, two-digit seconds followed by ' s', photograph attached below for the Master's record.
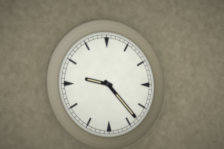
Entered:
9 h 23 min
